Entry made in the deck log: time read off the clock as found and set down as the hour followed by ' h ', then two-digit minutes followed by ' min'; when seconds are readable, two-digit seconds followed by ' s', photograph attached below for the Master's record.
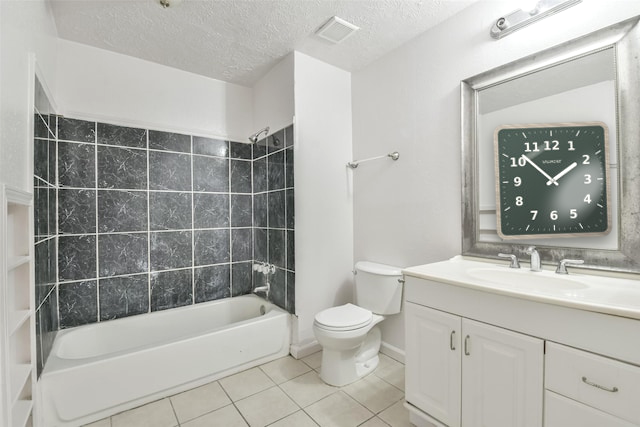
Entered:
1 h 52 min
